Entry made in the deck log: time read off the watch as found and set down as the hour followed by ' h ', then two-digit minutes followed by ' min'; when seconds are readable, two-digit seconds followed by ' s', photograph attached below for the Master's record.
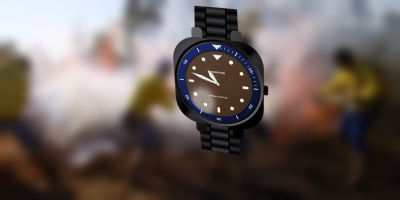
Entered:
10 h 48 min
